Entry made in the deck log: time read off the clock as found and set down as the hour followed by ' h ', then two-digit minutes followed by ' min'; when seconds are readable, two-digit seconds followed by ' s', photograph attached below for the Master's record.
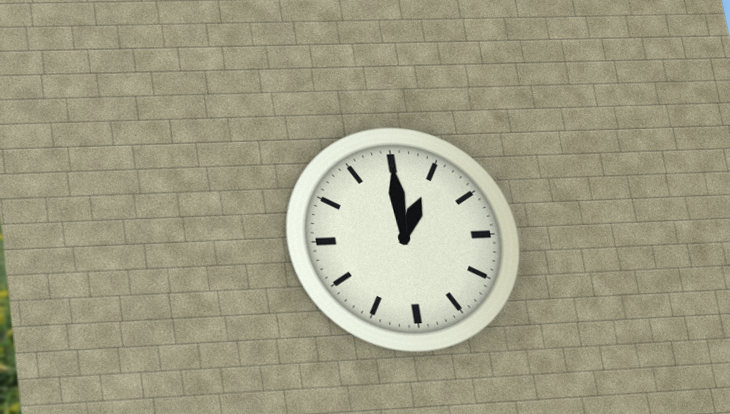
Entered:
1 h 00 min
